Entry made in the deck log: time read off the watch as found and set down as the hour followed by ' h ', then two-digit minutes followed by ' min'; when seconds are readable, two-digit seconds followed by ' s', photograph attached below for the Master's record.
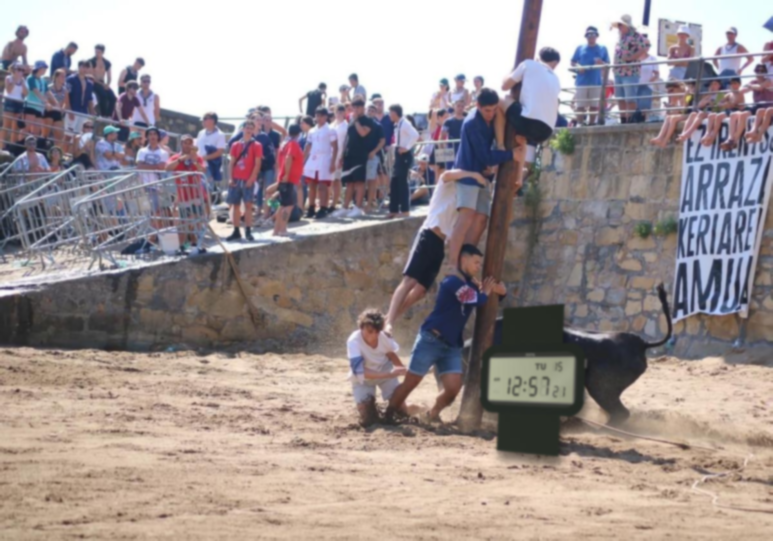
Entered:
12 h 57 min
